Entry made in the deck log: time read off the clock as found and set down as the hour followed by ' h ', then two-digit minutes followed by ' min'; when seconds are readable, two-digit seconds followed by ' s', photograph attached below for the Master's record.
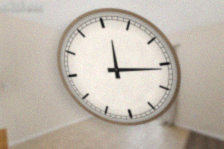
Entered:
12 h 16 min
